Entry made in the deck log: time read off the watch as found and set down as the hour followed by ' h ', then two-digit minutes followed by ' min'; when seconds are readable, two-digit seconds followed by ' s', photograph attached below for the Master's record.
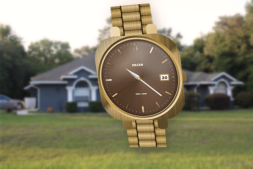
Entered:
10 h 22 min
